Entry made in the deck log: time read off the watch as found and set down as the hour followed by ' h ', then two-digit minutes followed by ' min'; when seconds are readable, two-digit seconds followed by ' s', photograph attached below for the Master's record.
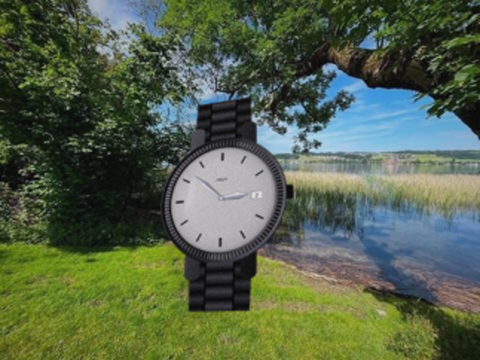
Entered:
2 h 52 min
